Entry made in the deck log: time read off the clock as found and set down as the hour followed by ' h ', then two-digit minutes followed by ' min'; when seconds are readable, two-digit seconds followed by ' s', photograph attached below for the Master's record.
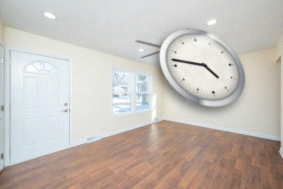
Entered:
4 h 47 min
